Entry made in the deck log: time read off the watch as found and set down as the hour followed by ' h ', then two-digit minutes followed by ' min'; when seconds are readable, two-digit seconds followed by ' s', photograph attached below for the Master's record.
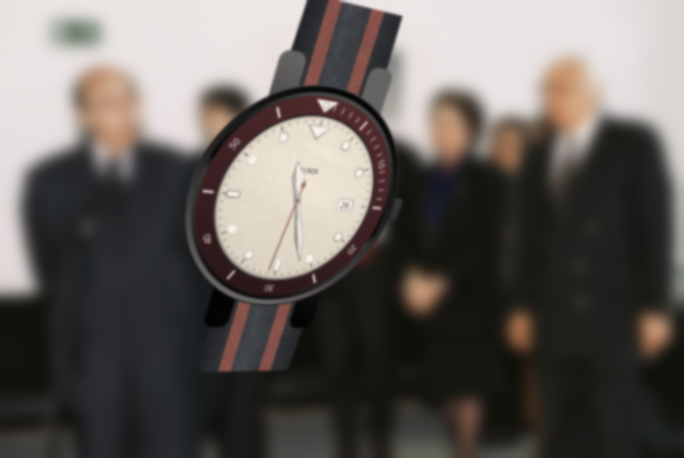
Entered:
11 h 26 min 31 s
